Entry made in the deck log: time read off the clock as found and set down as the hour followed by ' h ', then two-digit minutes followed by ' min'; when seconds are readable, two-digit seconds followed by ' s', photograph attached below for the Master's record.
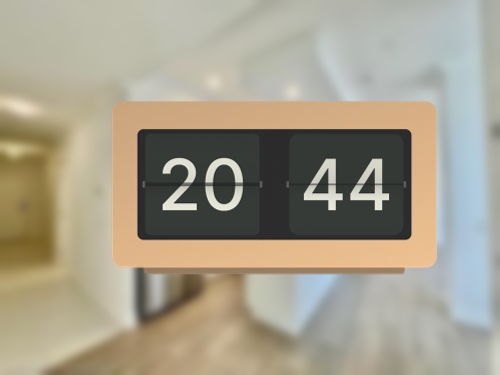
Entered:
20 h 44 min
